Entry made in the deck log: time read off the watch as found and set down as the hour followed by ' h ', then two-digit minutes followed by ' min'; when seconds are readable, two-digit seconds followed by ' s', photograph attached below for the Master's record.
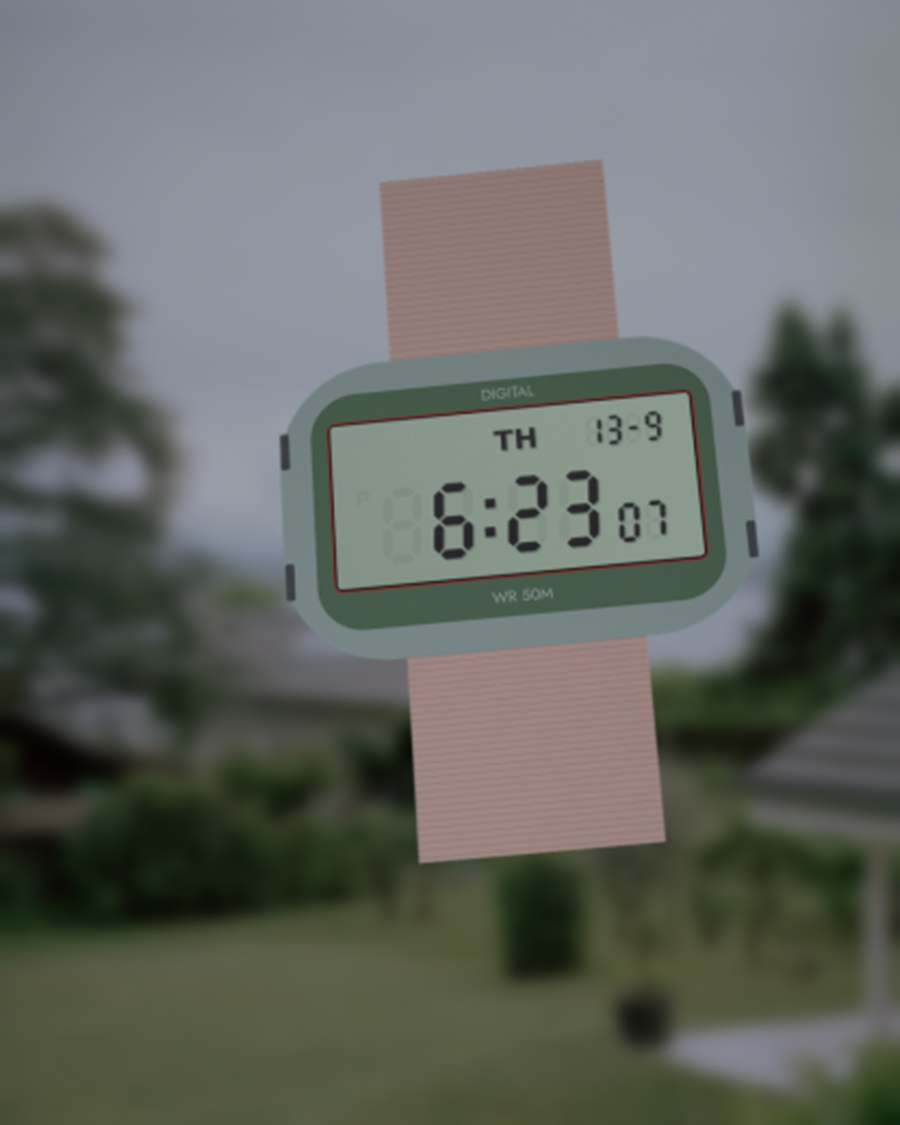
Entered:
6 h 23 min 07 s
